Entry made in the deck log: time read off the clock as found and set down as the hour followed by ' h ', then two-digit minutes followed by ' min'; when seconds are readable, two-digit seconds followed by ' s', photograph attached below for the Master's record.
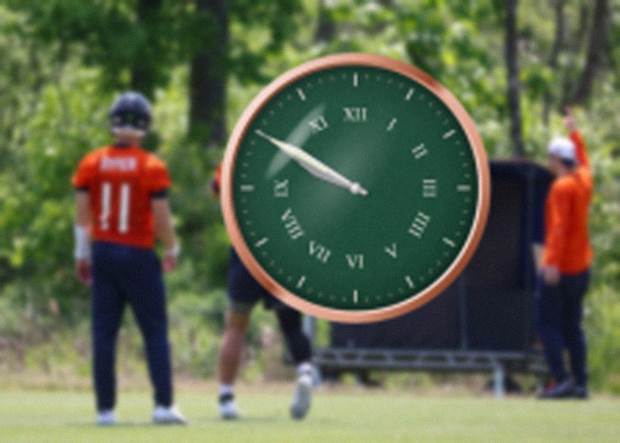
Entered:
9 h 50 min
